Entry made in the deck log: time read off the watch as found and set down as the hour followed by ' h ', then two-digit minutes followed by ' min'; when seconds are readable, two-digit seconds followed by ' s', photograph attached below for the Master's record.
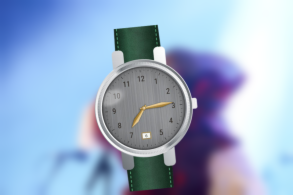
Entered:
7 h 14 min
